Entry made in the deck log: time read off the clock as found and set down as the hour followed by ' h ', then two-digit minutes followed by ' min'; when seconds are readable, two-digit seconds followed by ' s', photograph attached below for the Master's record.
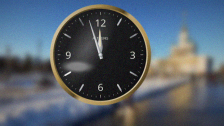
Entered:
11 h 57 min
